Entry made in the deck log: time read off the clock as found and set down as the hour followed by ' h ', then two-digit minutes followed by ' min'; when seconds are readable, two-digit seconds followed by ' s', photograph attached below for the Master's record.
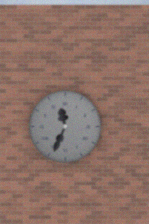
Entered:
11 h 34 min
